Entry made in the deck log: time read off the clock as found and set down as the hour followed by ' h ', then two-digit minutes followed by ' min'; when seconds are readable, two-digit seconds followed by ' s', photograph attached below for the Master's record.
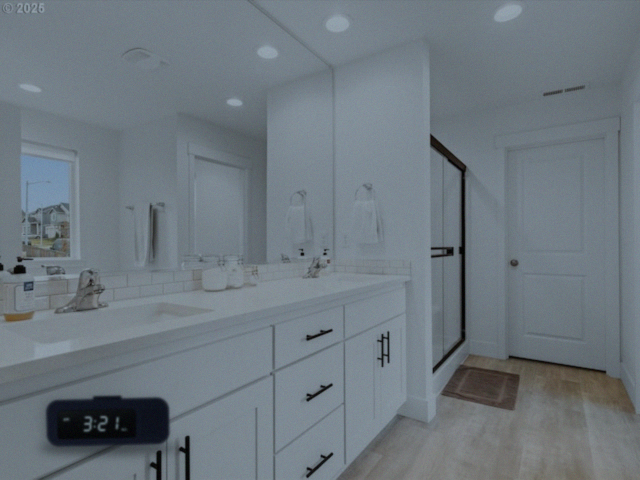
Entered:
3 h 21 min
